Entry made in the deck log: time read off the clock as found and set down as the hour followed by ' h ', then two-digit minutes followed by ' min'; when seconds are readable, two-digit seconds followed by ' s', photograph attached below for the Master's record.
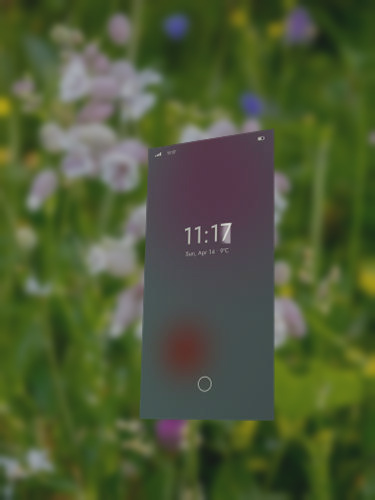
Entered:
11 h 17 min
